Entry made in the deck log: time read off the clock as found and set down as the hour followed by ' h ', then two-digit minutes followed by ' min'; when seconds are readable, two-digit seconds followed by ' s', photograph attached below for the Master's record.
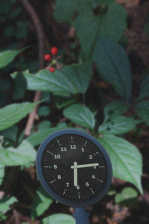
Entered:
6 h 14 min
